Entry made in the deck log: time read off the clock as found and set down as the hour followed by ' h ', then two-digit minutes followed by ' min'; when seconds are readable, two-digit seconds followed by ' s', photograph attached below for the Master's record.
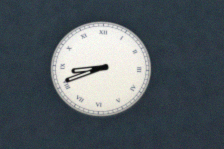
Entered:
8 h 41 min
